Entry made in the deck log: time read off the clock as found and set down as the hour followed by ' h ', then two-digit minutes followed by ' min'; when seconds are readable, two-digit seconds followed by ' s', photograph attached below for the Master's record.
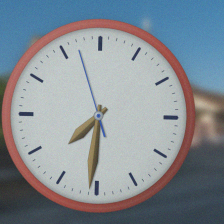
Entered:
7 h 30 min 57 s
